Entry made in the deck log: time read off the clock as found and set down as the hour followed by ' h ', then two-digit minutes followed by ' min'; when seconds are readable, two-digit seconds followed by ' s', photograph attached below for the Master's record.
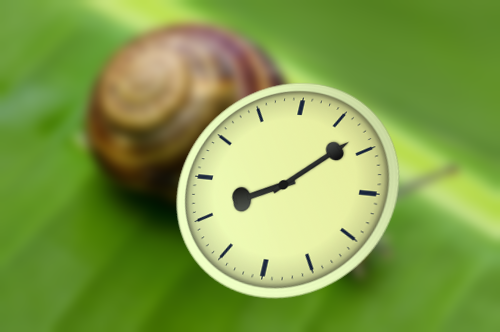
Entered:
8 h 08 min
